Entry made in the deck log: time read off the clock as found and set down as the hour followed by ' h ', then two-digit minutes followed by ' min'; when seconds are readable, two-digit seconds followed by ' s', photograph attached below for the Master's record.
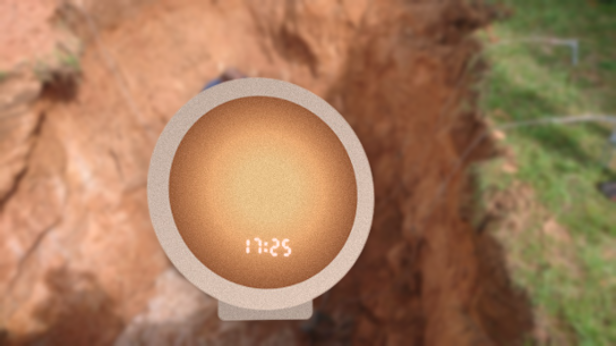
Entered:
17 h 25 min
